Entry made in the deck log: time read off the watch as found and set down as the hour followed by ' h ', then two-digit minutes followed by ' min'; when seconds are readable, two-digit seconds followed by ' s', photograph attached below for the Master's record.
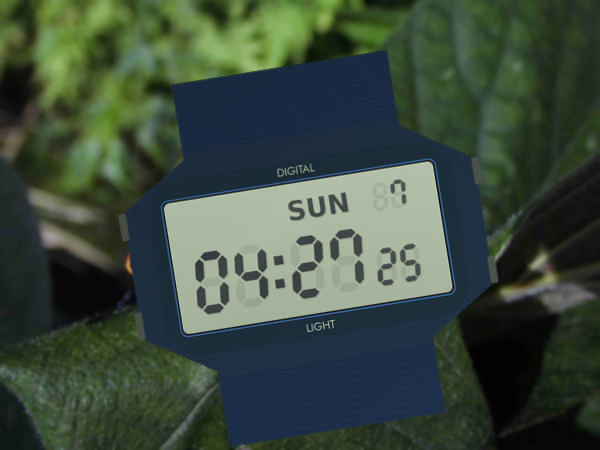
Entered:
4 h 27 min 25 s
